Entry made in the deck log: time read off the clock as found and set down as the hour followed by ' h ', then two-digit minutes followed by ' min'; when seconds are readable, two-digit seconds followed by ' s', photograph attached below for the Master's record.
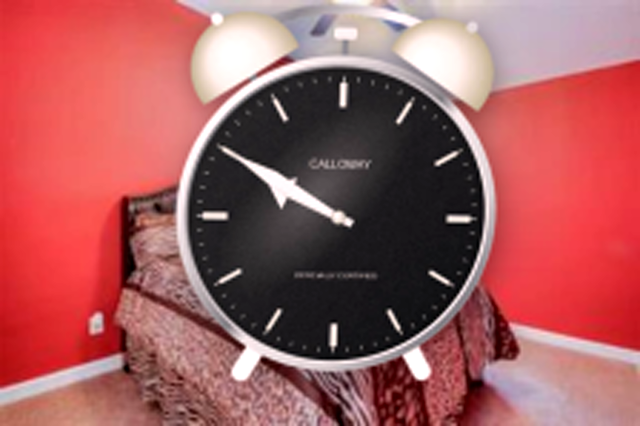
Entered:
9 h 50 min
